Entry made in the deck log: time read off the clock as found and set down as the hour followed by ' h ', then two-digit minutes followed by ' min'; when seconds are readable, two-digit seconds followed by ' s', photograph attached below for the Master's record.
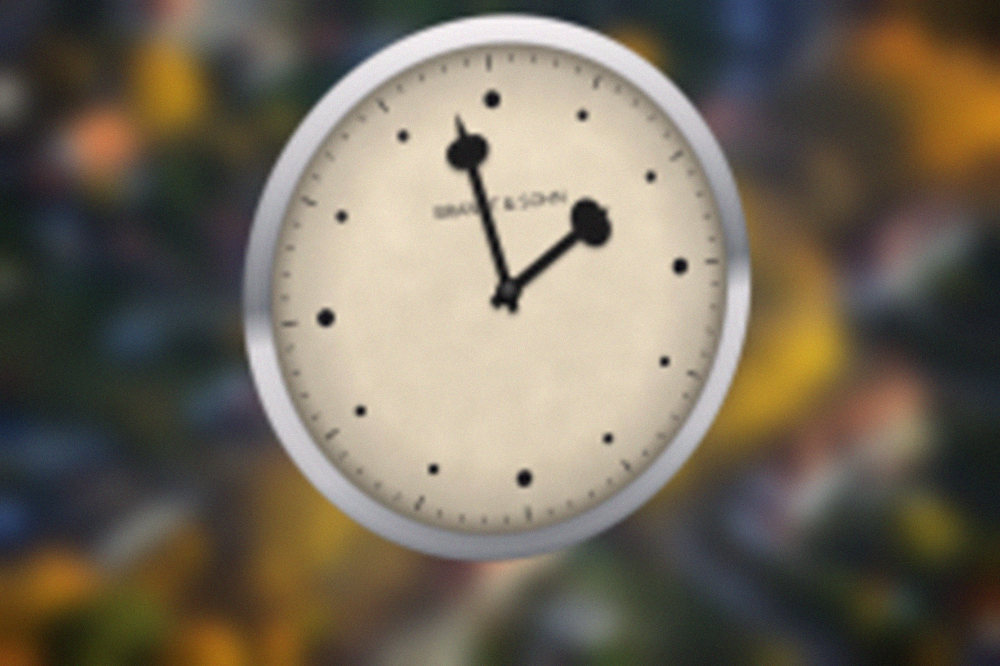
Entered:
1 h 58 min
